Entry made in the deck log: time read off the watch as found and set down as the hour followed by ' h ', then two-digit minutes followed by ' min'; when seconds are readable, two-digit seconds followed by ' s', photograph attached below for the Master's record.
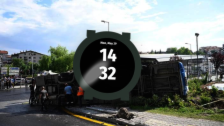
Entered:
14 h 32 min
